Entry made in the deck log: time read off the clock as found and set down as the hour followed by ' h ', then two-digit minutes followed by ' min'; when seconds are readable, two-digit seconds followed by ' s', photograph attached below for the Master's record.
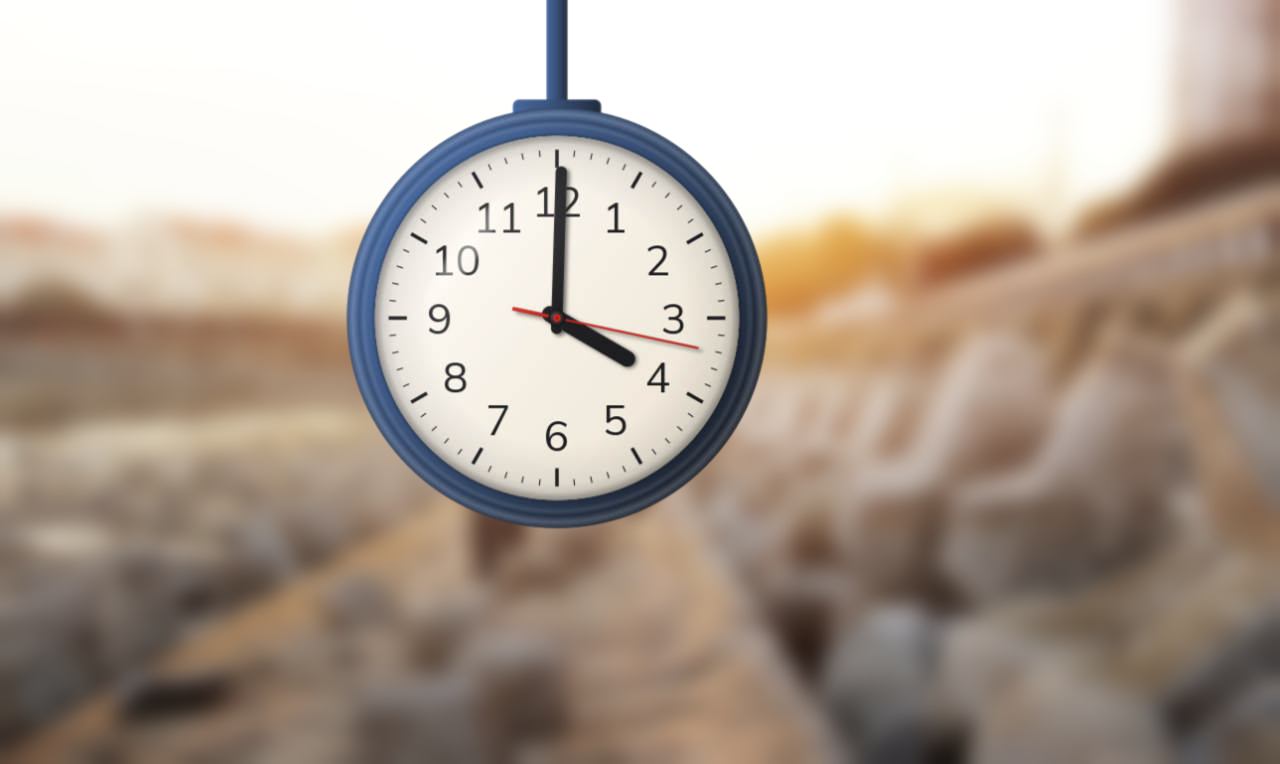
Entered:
4 h 00 min 17 s
